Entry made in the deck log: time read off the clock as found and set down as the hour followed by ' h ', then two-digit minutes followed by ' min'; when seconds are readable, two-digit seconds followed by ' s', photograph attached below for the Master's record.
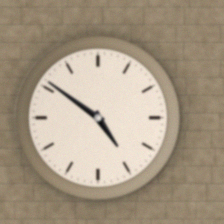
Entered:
4 h 51 min
